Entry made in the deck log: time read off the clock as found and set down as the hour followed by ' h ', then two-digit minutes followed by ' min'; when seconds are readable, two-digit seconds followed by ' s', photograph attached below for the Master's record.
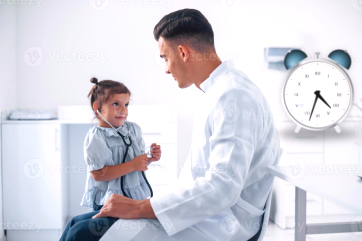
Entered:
4 h 33 min
